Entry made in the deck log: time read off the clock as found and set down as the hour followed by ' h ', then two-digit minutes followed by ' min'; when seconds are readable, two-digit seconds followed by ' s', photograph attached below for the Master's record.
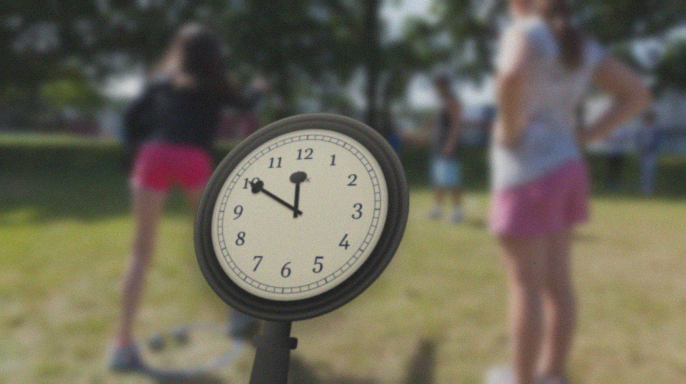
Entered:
11 h 50 min
